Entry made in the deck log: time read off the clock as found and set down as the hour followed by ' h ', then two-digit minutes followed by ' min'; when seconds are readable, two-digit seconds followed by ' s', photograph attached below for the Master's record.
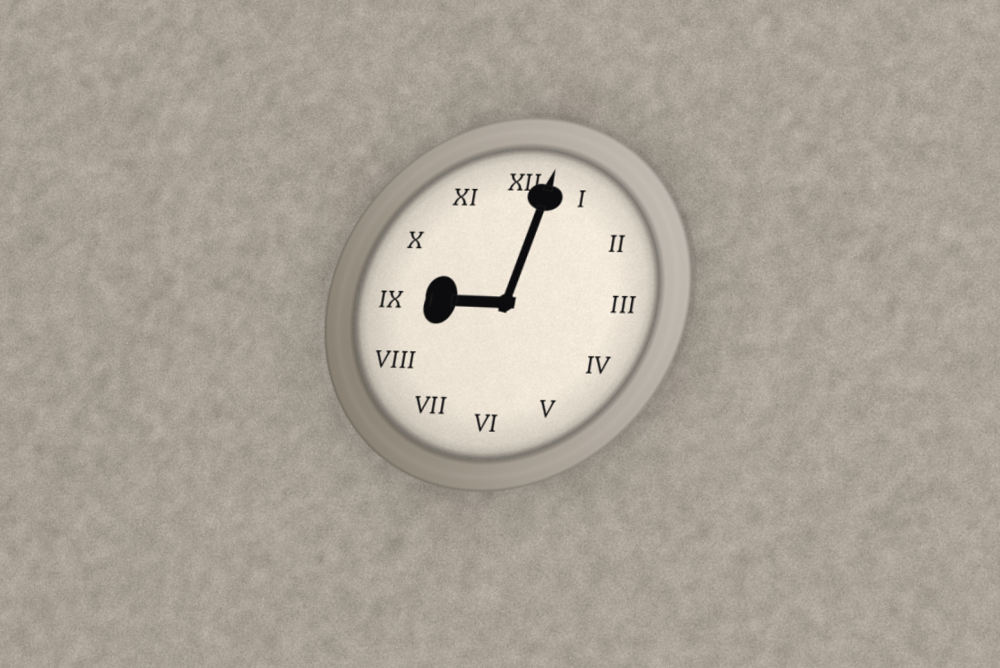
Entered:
9 h 02 min
